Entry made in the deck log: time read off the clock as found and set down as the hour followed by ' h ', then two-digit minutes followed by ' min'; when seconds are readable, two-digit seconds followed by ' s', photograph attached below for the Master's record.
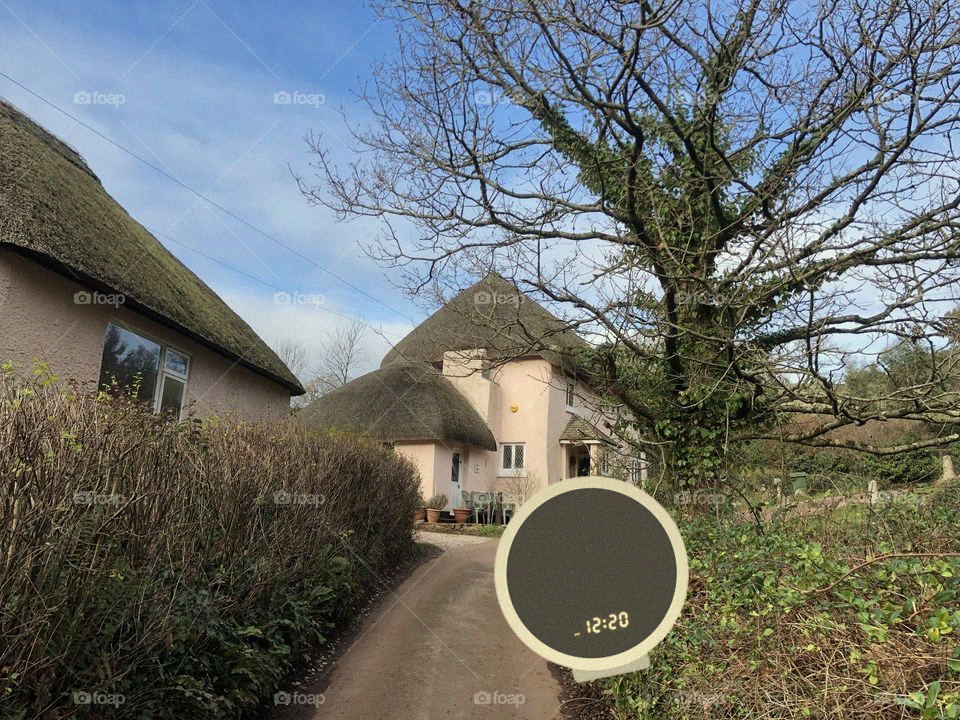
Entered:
12 h 20 min
